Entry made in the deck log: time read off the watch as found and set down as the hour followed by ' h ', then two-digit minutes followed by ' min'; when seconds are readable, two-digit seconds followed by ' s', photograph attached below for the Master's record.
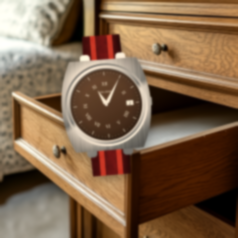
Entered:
11 h 05 min
